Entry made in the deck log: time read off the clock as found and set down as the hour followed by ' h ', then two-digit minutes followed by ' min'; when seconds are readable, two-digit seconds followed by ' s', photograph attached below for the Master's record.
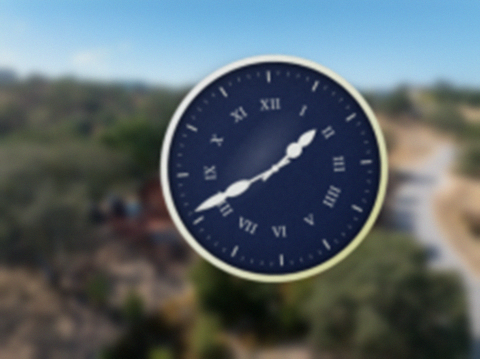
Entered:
1 h 41 min
